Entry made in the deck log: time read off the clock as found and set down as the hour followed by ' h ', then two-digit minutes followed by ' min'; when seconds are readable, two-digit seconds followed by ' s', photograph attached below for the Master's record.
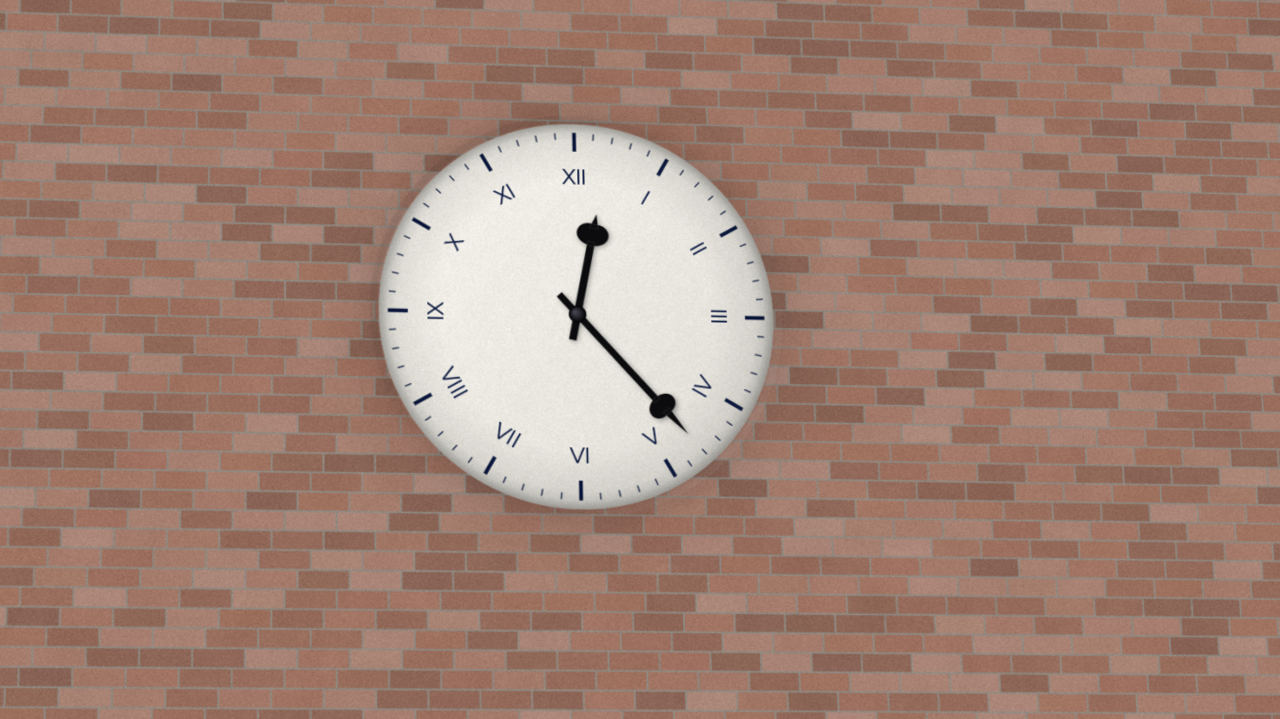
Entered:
12 h 23 min
